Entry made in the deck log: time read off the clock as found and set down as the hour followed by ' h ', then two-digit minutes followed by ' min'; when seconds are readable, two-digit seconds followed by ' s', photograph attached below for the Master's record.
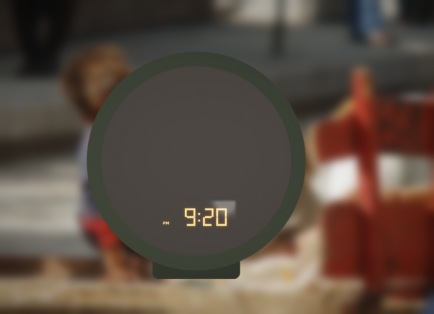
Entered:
9 h 20 min
